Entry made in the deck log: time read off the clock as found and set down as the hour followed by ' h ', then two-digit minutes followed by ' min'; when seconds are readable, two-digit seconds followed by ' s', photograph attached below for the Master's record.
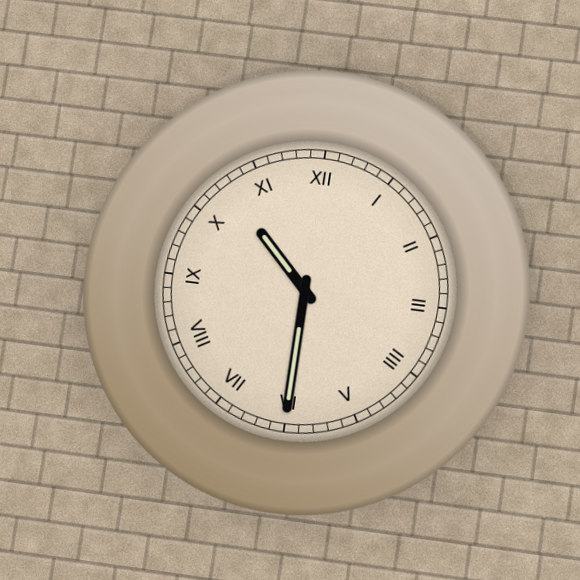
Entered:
10 h 30 min
